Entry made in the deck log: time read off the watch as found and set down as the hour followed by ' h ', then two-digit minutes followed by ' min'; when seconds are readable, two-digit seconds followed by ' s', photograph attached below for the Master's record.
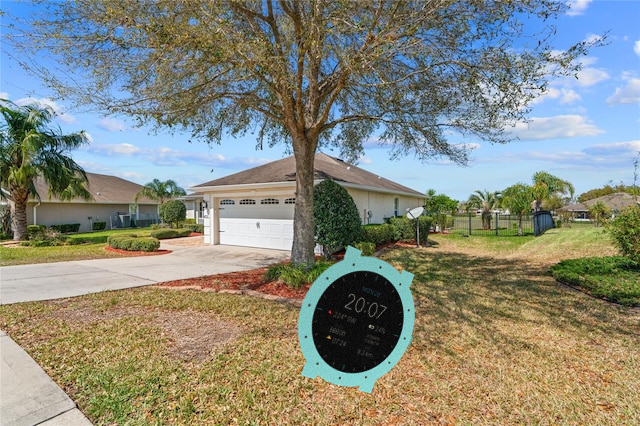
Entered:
20 h 07 min
